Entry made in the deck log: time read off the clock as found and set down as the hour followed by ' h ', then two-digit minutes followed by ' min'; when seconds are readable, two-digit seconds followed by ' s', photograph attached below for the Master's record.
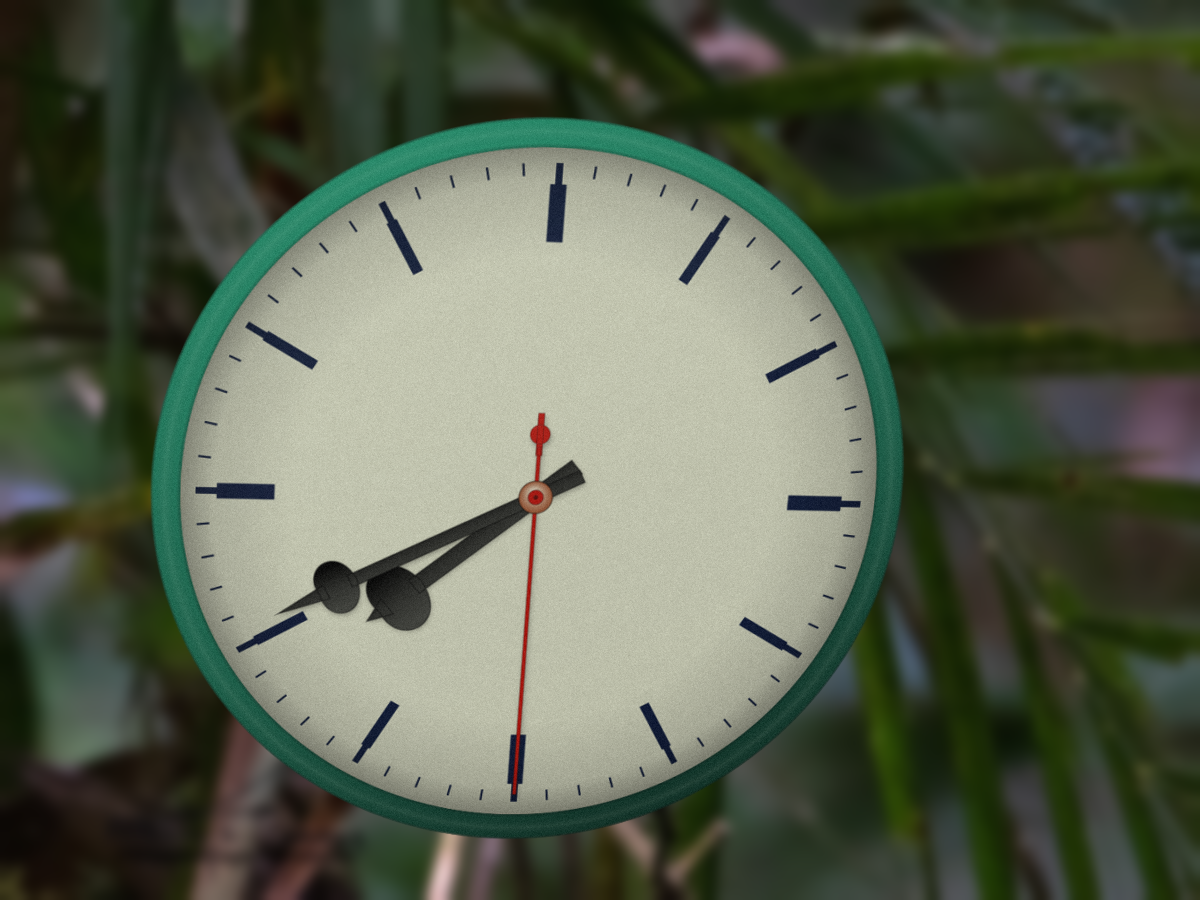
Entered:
7 h 40 min 30 s
